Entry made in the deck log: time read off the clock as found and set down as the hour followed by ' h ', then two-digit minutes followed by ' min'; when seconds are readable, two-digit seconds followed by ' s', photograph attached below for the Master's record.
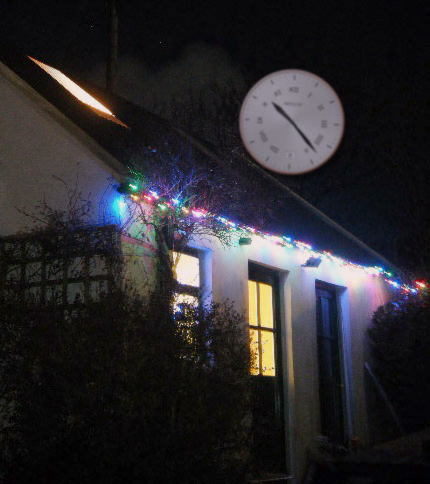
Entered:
10 h 23 min
